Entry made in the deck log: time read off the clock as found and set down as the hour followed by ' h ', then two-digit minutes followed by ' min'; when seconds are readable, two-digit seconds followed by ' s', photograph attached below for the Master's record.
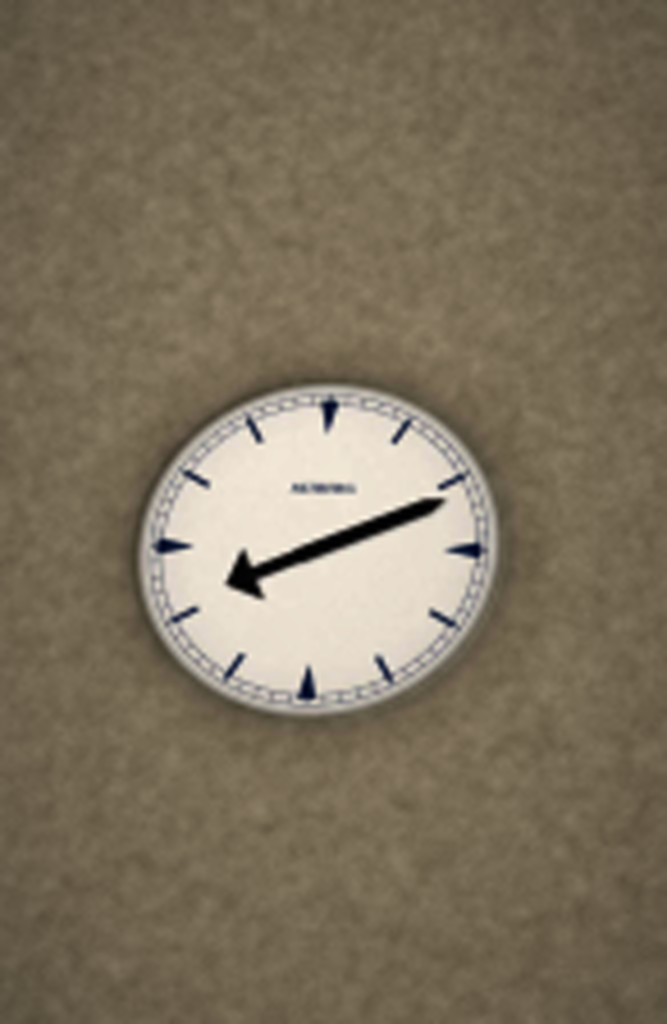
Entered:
8 h 11 min
